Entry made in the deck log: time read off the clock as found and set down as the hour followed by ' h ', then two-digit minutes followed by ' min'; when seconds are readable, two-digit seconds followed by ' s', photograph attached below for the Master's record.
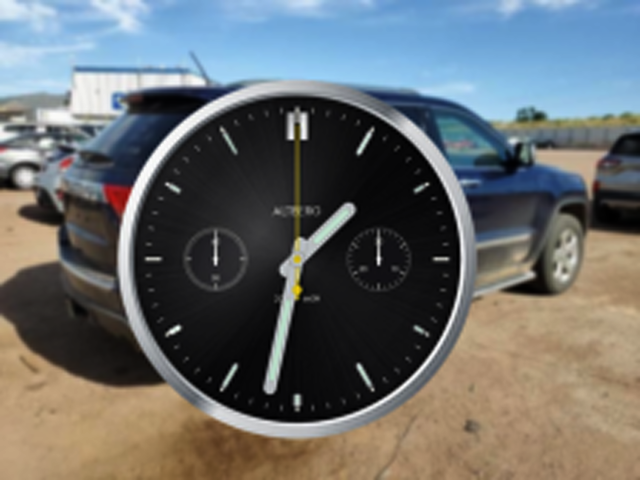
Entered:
1 h 32 min
